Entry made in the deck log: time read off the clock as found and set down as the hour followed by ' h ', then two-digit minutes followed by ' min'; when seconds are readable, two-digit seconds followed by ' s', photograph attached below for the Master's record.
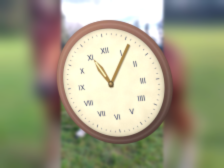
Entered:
11 h 06 min
